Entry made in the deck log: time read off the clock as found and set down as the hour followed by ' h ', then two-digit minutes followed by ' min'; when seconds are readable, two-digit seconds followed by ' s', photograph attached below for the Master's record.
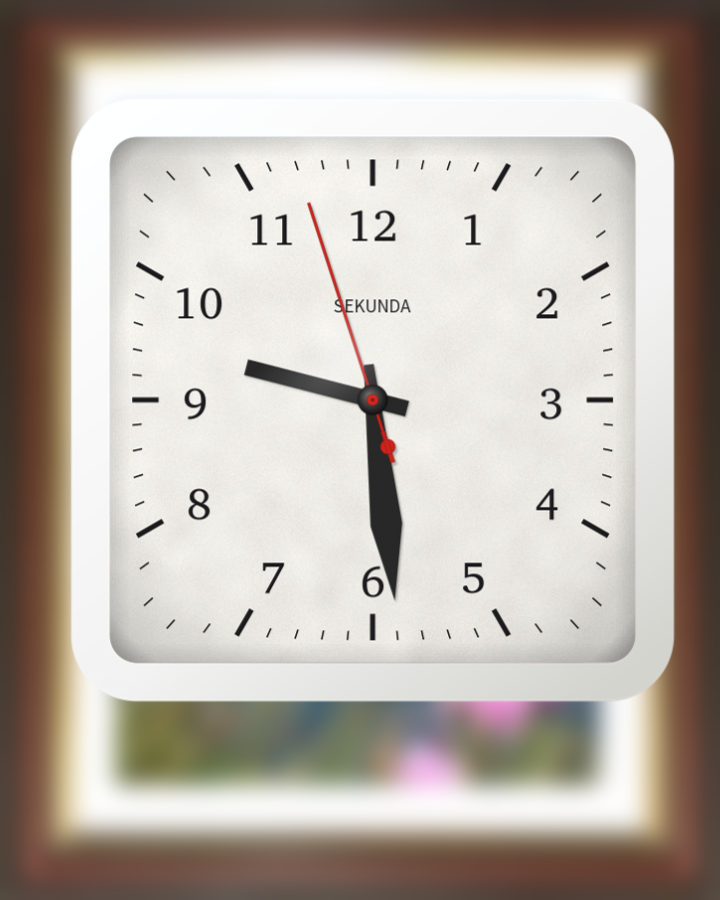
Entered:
9 h 28 min 57 s
